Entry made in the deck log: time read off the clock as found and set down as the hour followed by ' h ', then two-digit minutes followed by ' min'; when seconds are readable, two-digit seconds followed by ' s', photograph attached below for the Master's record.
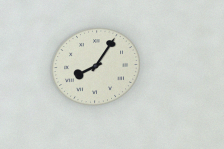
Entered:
8 h 05 min
